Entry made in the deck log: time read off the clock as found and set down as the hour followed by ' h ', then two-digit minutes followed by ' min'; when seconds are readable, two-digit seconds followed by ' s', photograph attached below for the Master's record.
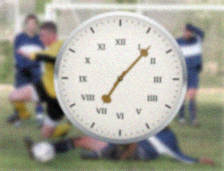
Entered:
7 h 07 min
